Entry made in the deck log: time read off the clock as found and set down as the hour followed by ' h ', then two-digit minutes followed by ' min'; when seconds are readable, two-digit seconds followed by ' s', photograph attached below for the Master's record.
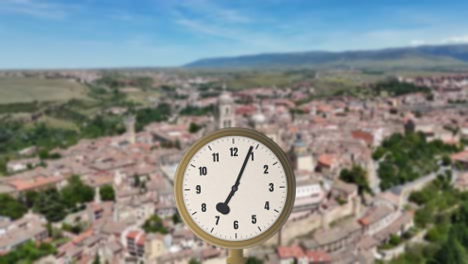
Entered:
7 h 04 min
